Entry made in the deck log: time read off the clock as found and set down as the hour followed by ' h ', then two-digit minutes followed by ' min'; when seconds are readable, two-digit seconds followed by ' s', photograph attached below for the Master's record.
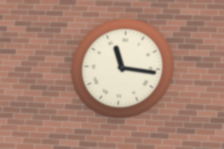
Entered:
11 h 16 min
